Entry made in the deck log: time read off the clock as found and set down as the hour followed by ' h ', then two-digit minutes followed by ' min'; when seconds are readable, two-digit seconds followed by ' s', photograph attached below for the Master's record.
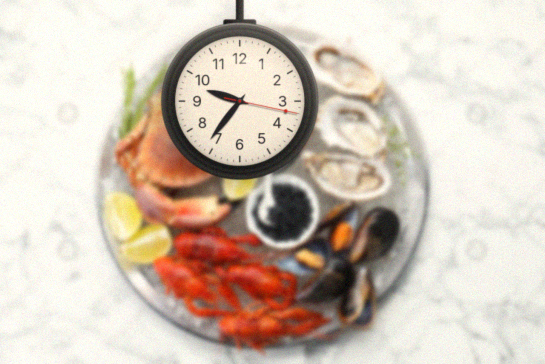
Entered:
9 h 36 min 17 s
